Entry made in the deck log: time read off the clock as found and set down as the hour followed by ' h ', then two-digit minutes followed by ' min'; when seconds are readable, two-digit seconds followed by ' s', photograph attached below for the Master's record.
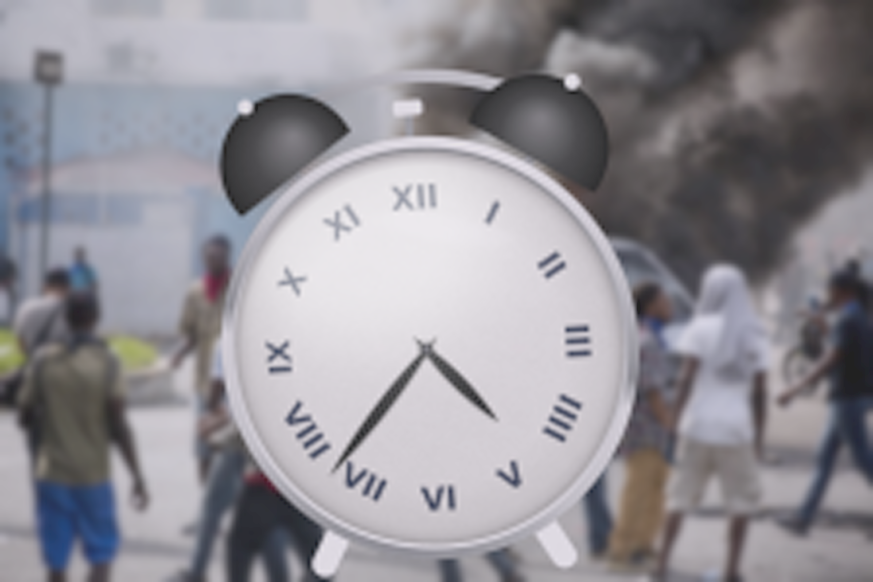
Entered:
4 h 37 min
